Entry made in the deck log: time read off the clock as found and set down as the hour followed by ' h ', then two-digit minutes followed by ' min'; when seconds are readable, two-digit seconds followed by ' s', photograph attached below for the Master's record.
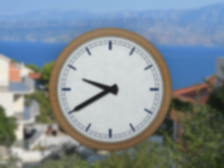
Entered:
9 h 40 min
